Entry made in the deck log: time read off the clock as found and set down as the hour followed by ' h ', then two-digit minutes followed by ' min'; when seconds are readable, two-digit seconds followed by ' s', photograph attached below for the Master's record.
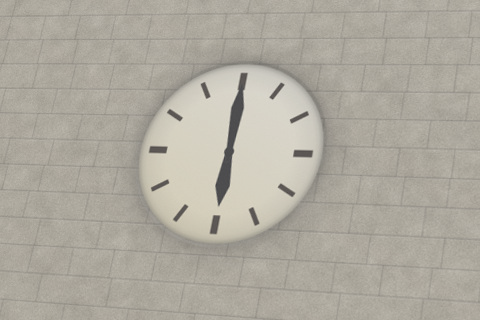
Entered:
6 h 00 min
